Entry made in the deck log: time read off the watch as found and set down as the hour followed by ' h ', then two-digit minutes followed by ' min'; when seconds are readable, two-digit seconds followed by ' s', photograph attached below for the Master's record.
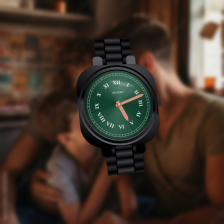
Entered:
5 h 12 min
